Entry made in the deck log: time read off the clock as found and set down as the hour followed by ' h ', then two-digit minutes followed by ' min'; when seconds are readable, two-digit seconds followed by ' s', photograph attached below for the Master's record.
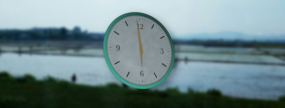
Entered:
5 h 59 min
